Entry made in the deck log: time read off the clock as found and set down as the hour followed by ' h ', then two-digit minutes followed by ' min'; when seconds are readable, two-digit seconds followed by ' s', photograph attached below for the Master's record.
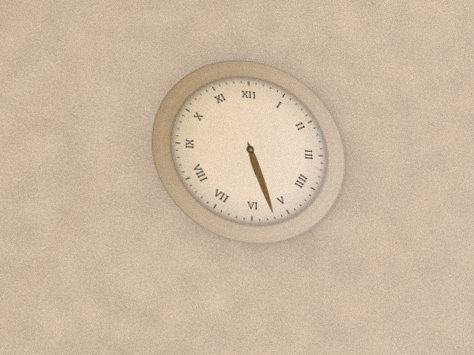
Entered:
5 h 27 min
